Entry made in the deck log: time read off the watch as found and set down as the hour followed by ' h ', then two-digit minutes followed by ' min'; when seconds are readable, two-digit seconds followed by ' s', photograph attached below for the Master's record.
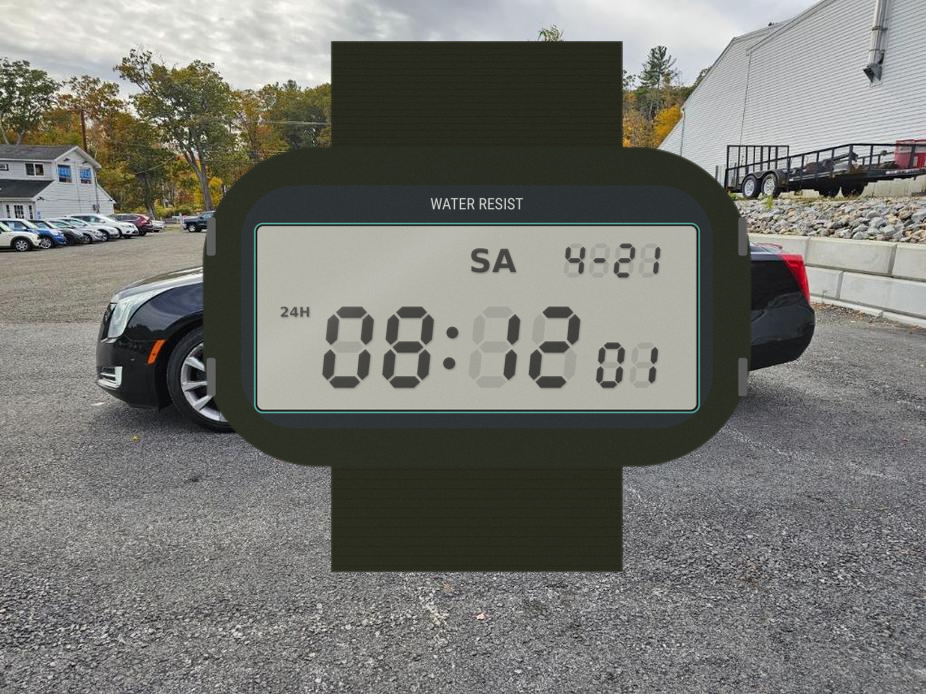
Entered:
8 h 12 min 01 s
